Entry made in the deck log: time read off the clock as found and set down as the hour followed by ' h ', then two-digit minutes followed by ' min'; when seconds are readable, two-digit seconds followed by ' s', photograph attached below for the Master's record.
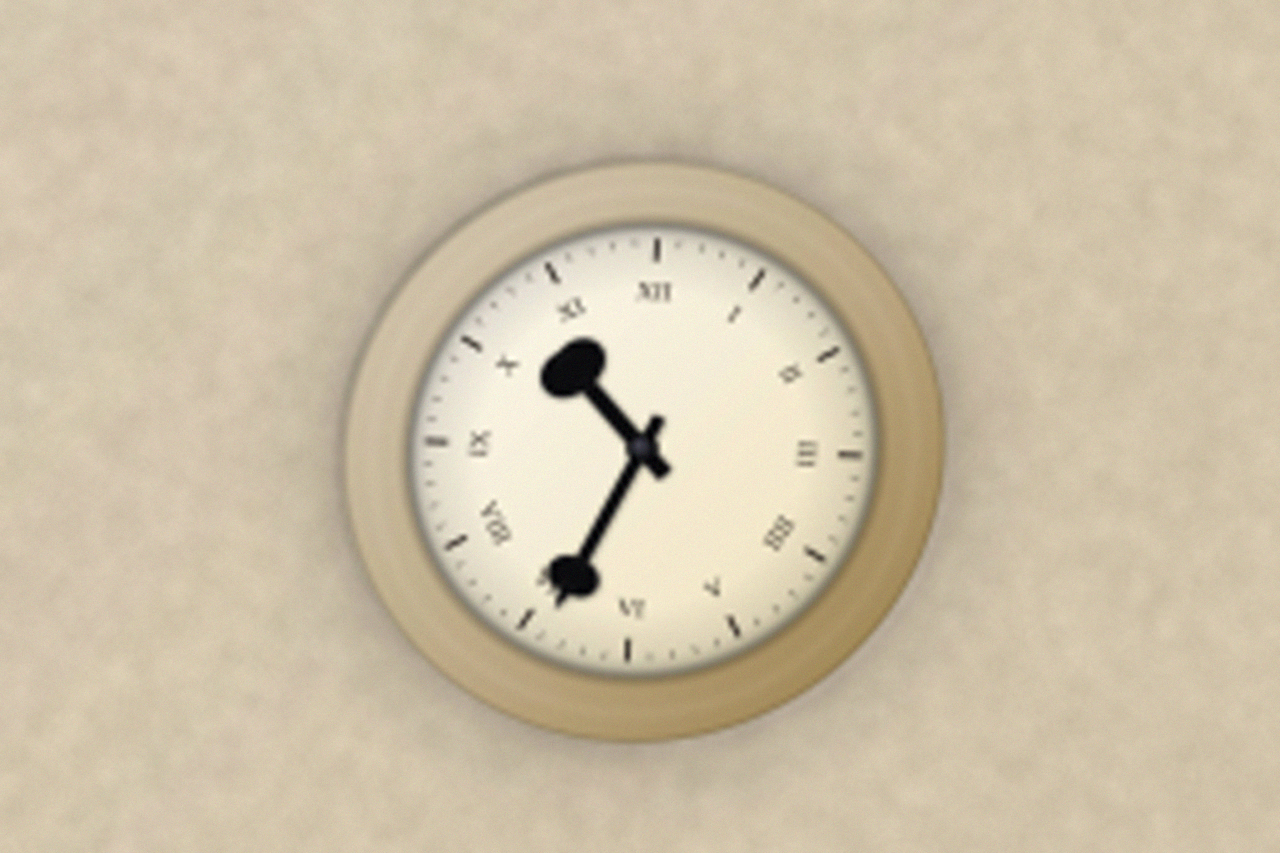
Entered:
10 h 34 min
